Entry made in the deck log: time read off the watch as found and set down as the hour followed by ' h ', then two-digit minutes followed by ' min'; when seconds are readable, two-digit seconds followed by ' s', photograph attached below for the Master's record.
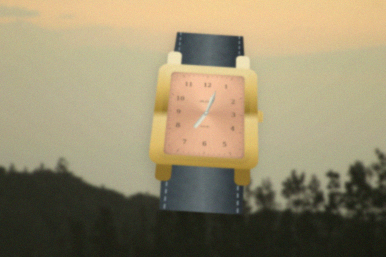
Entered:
7 h 03 min
